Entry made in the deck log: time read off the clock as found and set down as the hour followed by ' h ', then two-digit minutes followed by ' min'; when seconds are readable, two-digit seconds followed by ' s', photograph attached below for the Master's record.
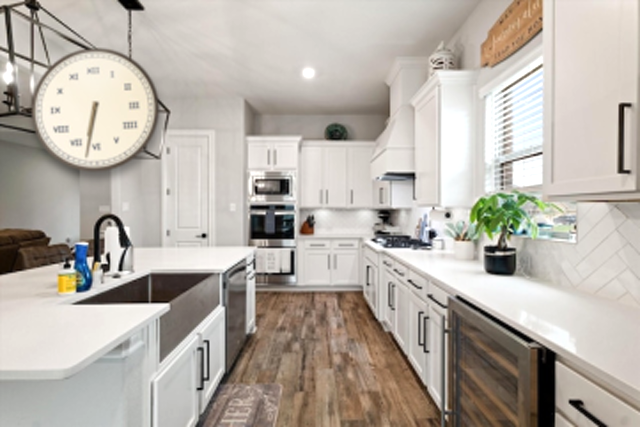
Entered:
6 h 32 min
